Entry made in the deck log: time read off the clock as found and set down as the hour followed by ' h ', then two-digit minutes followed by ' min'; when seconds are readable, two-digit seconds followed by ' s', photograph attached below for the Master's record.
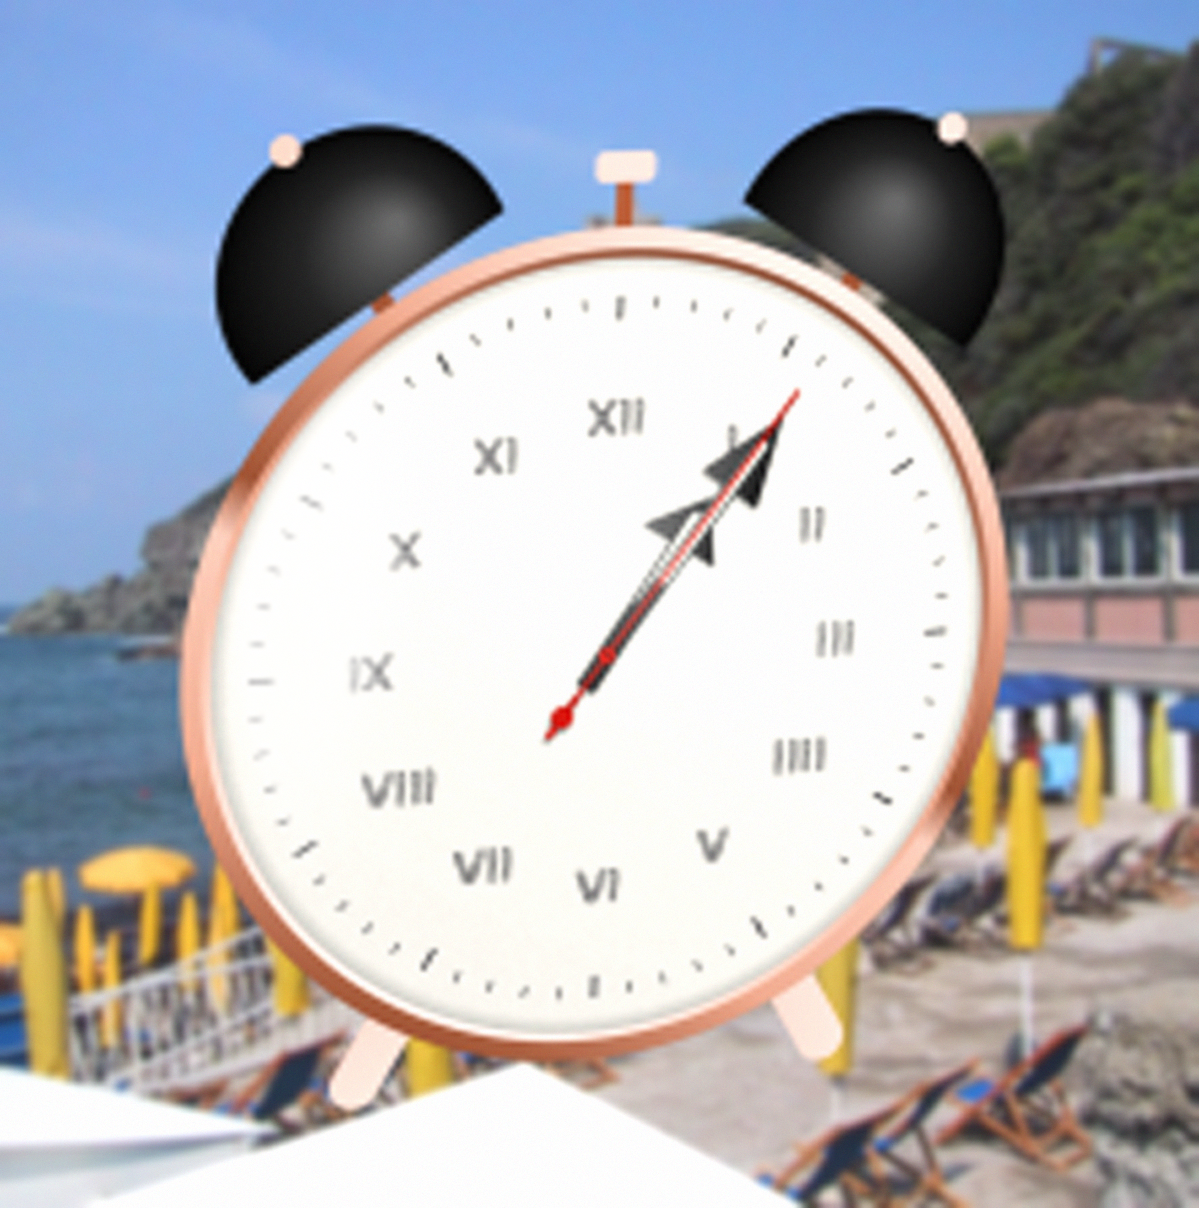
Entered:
1 h 06 min 06 s
